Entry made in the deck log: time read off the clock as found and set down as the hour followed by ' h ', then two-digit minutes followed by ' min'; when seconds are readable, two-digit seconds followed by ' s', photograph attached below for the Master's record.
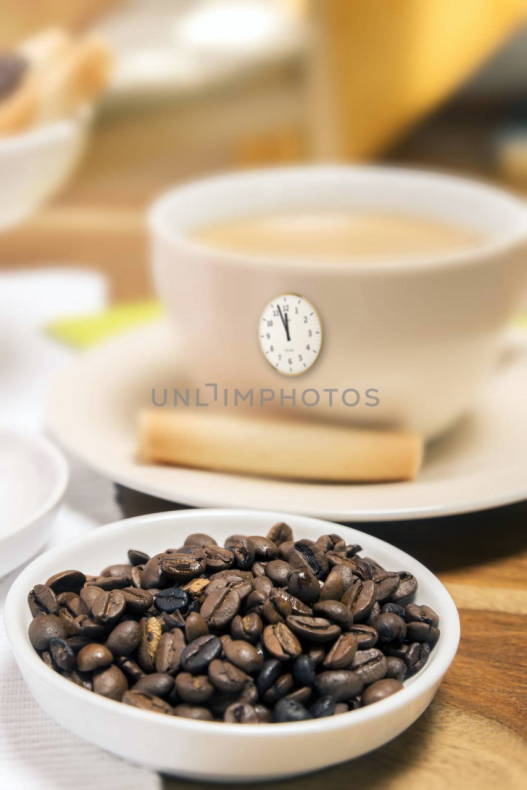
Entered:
11 h 57 min
